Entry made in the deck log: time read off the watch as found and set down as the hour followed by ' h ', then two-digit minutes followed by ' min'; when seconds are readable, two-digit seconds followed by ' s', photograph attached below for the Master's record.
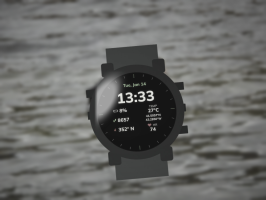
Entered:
13 h 33 min
